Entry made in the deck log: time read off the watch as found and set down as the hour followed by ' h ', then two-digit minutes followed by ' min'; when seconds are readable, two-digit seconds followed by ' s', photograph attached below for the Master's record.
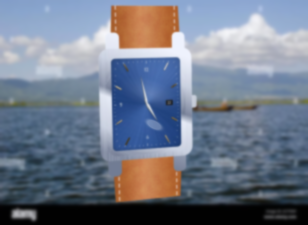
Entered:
4 h 58 min
